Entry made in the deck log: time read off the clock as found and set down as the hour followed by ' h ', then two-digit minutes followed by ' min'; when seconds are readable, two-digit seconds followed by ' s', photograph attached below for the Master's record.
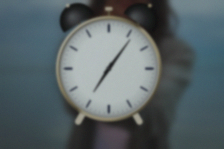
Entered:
7 h 06 min
